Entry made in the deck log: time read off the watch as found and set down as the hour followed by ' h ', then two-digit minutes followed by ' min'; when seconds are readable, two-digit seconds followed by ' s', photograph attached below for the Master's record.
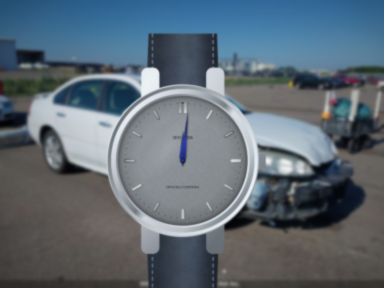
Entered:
12 h 01 min
